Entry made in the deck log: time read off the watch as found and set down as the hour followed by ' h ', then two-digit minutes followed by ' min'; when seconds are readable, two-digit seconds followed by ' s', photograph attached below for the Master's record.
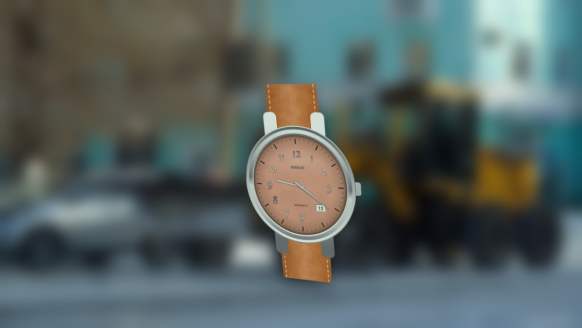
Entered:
9 h 21 min
